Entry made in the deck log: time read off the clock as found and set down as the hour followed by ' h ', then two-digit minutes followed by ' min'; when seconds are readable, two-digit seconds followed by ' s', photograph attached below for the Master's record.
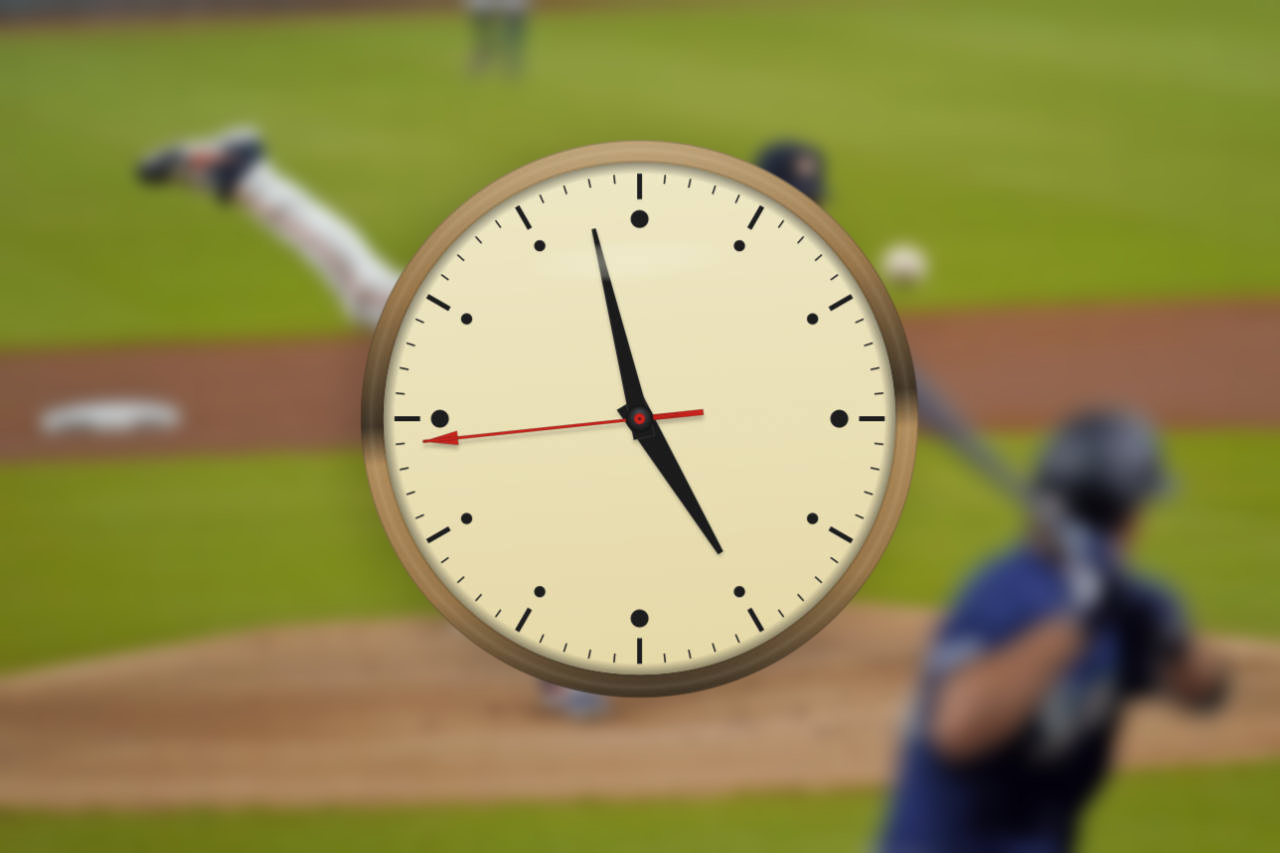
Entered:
4 h 57 min 44 s
